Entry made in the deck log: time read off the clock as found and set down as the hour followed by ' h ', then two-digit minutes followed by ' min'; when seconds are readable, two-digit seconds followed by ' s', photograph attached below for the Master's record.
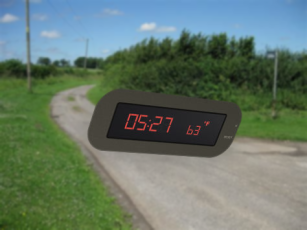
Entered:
5 h 27 min
